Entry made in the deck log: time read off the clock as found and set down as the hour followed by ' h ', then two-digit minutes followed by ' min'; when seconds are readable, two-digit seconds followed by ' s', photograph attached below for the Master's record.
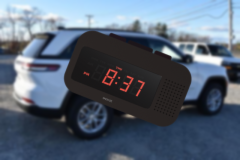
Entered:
8 h 37 min
